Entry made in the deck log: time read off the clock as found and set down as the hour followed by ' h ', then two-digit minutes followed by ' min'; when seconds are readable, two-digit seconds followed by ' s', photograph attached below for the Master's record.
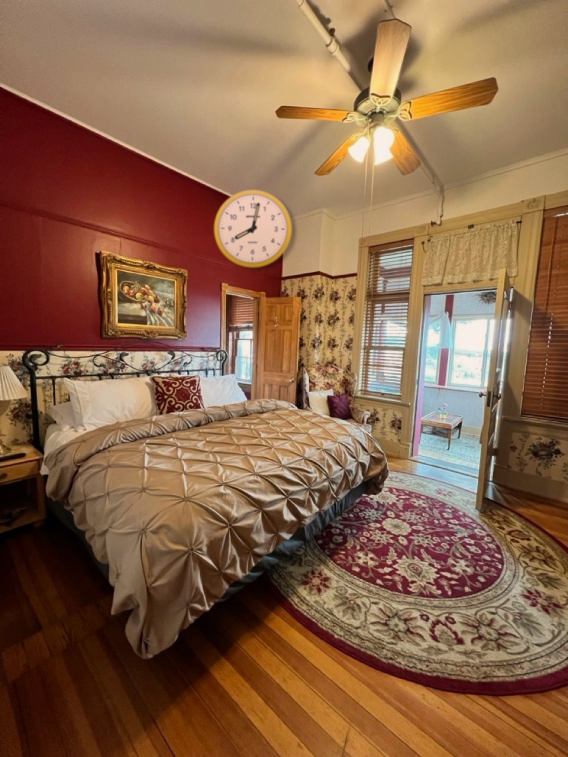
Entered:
8 h 02 min
